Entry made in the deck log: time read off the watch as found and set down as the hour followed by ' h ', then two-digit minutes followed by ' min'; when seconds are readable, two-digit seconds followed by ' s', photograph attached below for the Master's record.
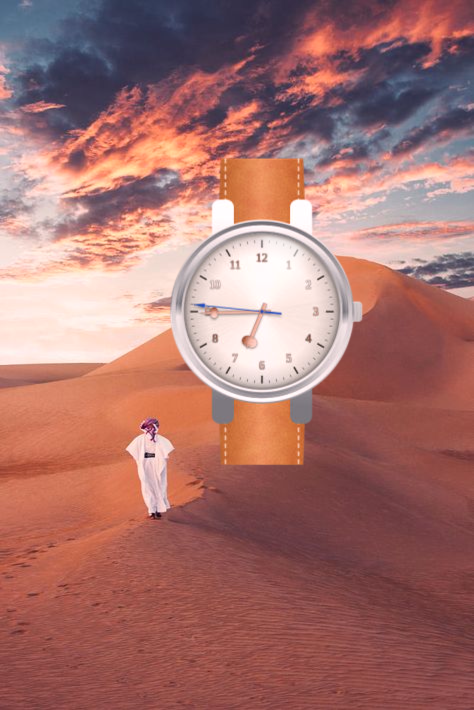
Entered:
6 h 44 min 46 s
